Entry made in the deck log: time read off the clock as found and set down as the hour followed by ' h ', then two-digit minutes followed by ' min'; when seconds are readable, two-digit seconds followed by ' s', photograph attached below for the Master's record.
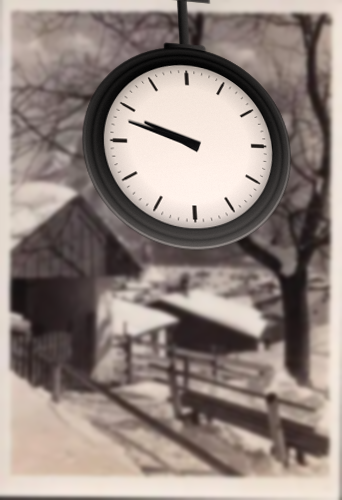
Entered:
9 h 48 min
